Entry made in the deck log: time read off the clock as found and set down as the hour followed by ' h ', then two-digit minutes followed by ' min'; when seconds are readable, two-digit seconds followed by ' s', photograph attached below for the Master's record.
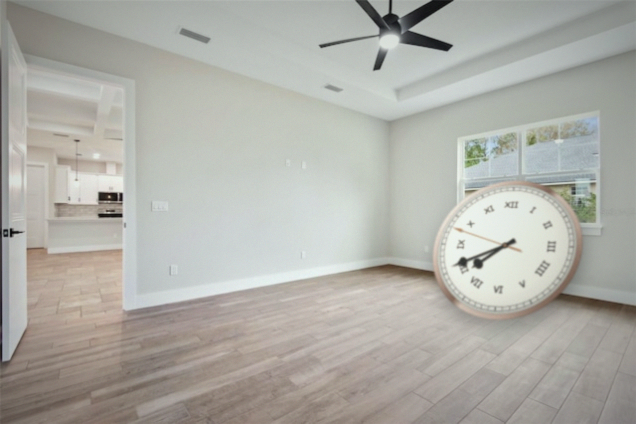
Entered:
7 h 40 min 48 s
